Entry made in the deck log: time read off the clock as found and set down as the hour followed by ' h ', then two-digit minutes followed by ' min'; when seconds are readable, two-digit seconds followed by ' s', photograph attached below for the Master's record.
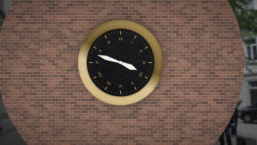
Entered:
3 h 48 min
